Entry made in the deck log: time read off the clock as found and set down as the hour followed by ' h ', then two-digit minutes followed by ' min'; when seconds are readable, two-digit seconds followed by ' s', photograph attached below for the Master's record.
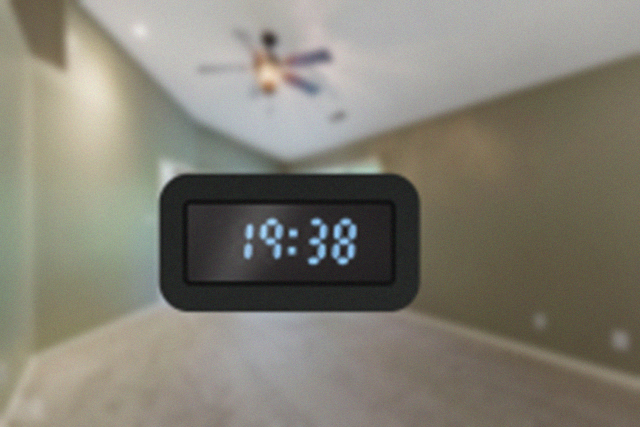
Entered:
19 h 38 min
